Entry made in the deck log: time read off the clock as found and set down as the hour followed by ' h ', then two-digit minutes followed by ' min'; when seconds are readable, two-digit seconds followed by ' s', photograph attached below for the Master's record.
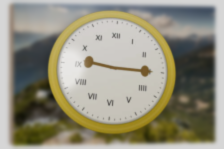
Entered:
9 h 15 min
